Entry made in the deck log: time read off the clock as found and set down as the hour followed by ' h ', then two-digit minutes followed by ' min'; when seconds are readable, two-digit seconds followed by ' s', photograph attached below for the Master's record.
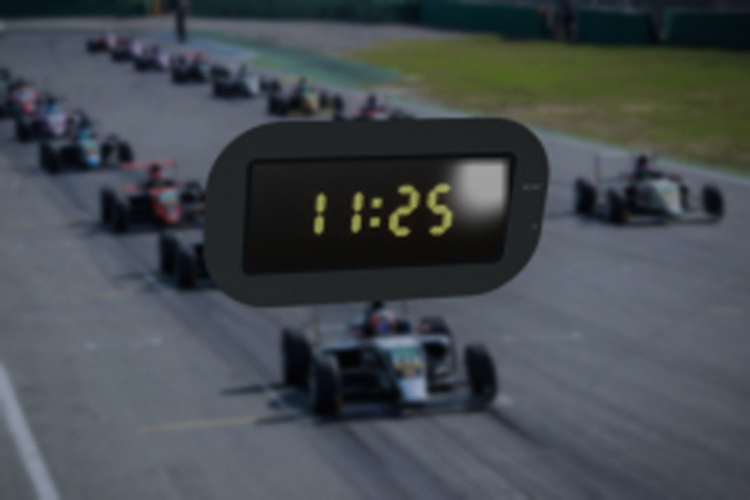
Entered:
11 h 25 min
